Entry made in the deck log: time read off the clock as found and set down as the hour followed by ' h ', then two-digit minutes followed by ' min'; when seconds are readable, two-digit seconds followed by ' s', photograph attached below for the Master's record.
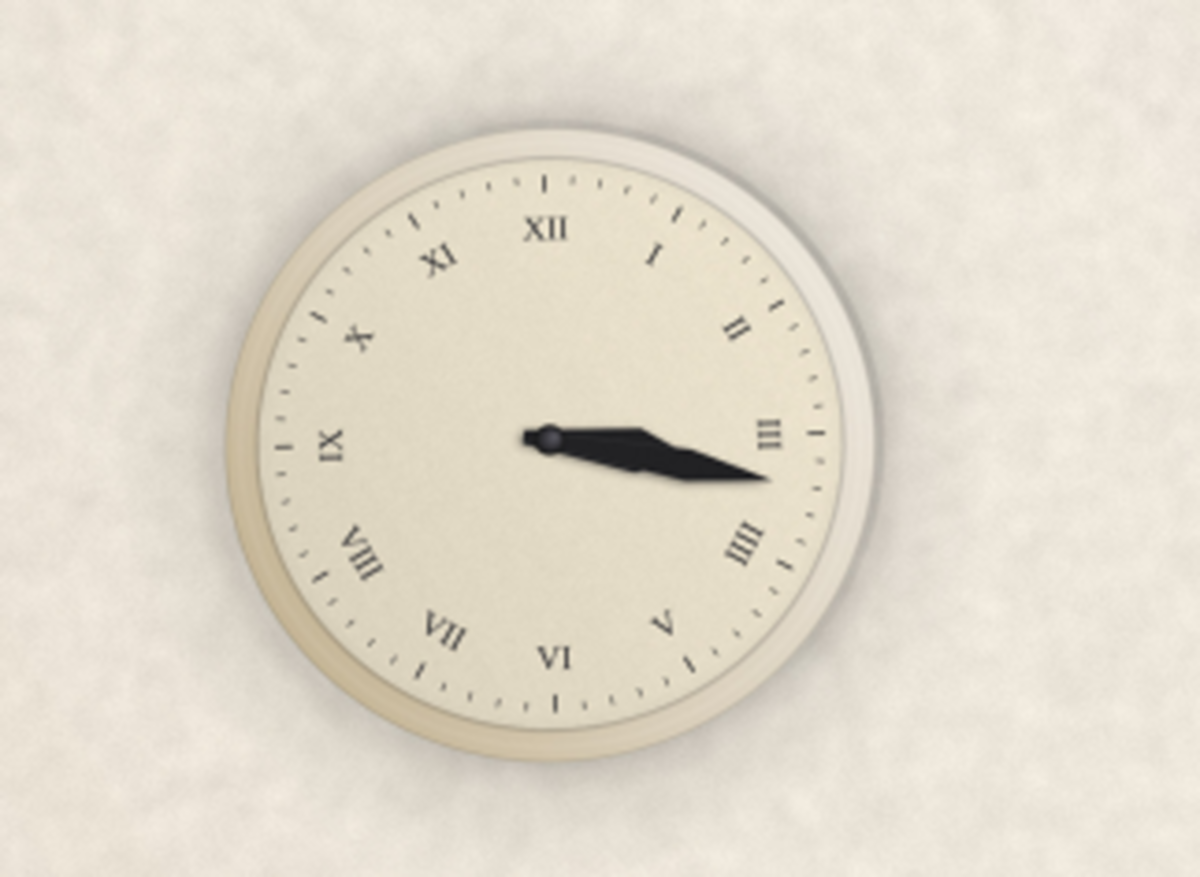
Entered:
3 h 17 min
